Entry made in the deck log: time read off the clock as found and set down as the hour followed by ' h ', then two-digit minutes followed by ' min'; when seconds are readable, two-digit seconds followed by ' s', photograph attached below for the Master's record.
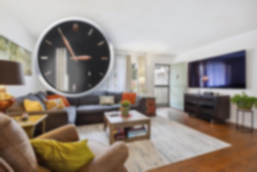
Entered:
2 h 55 min
